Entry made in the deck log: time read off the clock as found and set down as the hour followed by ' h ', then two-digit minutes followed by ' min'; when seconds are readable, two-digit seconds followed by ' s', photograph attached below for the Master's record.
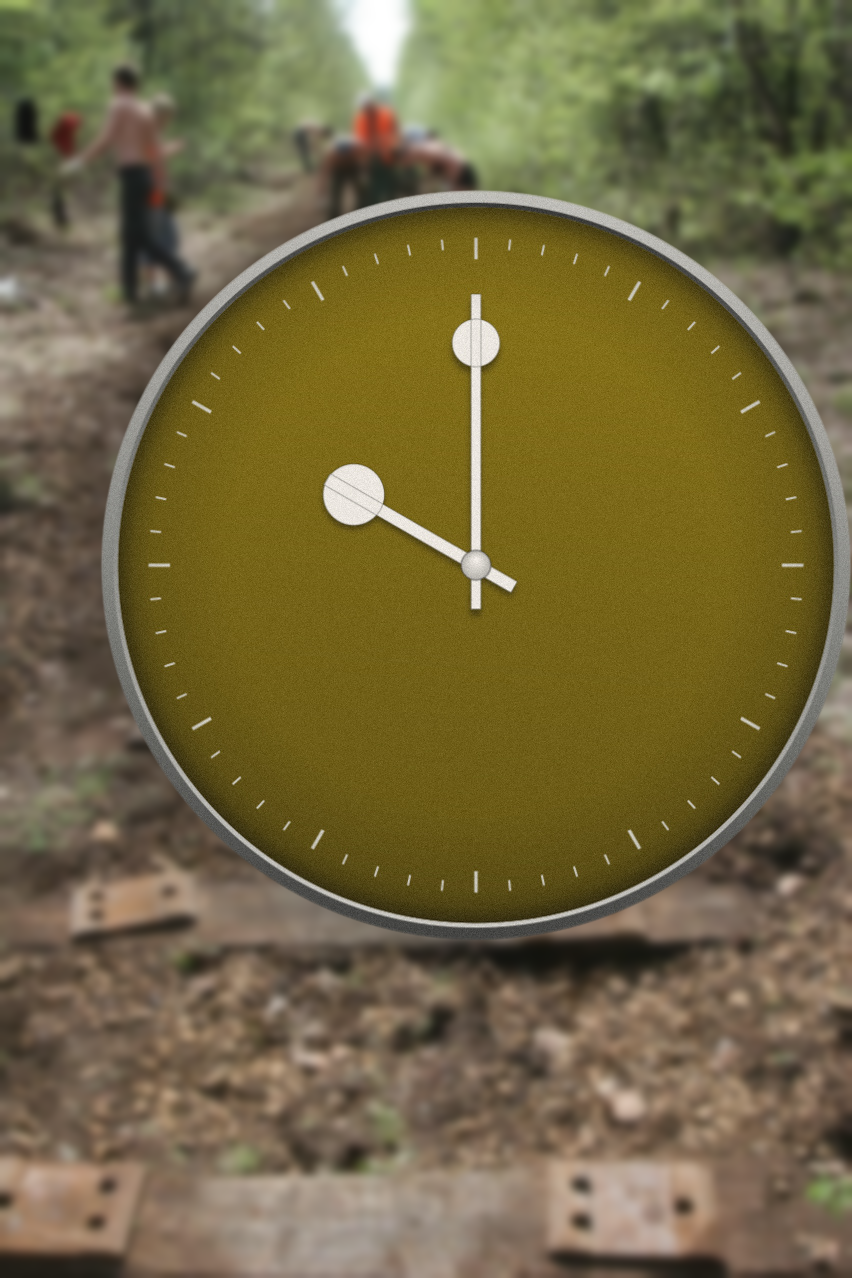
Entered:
10 h 00 min
